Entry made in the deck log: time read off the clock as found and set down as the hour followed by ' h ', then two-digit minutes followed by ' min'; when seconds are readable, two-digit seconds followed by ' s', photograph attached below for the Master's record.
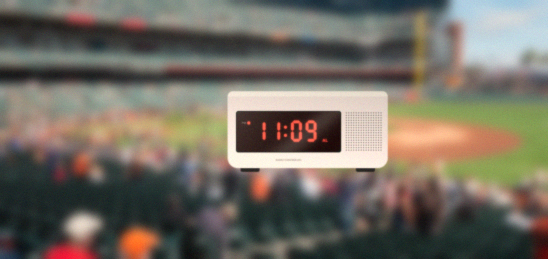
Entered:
11 h 09 min
